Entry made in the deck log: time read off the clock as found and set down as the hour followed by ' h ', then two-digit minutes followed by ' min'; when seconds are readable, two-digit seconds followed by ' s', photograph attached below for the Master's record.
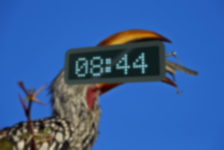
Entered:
8 h 44 min
